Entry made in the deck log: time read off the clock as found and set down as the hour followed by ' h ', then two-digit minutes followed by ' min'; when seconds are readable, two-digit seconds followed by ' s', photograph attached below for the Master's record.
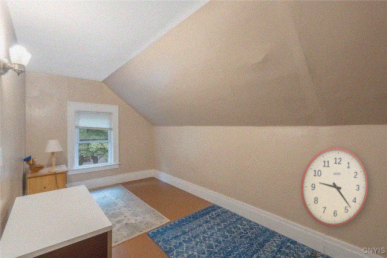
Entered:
9 h 23 min
